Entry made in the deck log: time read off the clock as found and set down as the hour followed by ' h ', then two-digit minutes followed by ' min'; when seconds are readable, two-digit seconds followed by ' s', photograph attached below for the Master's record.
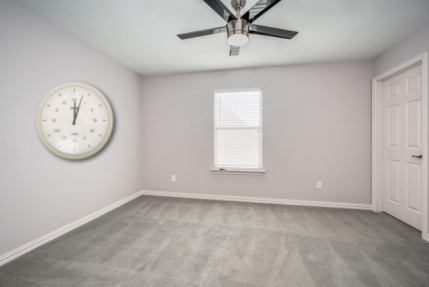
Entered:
12 h 03 min
